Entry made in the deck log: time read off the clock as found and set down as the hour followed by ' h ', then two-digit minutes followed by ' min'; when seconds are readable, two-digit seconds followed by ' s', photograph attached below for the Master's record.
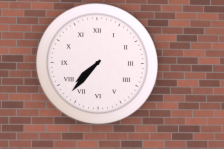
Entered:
7 h 37 min
